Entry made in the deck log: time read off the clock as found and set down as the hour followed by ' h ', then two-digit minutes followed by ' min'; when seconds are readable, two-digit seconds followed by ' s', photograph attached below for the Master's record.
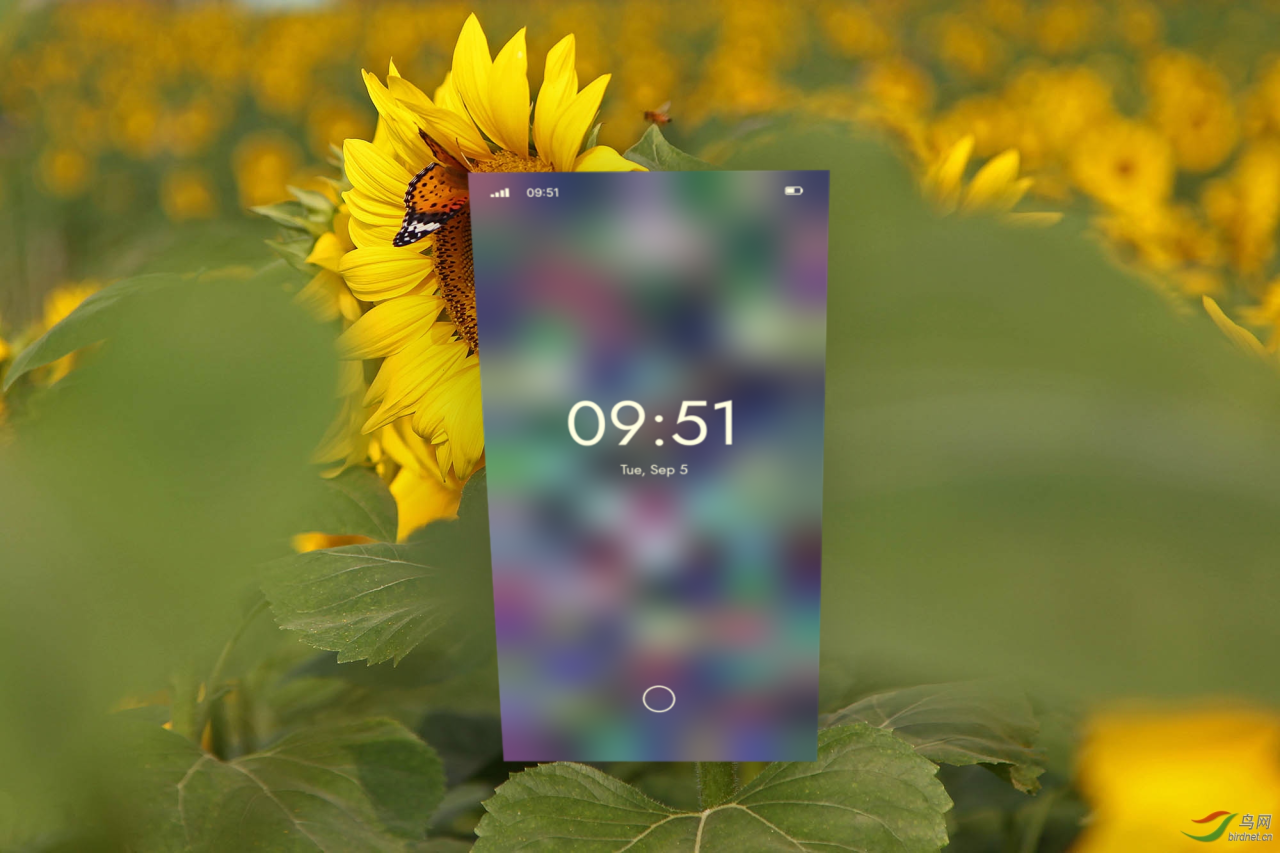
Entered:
9 h 51 min
